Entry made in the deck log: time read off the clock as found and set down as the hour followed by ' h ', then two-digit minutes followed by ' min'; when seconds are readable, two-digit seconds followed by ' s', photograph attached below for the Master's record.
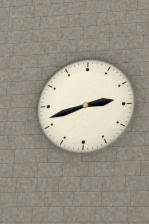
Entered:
2 h 42 min
